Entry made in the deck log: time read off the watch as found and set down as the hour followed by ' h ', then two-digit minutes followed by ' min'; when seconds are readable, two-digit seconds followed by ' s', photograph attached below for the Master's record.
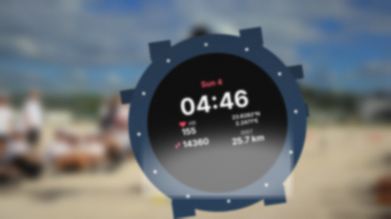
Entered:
4 h 46 min
